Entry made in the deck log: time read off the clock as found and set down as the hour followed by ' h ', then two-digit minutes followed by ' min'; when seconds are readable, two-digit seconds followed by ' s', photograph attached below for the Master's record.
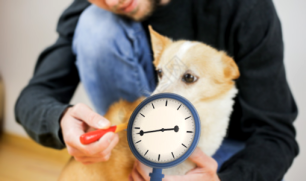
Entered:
2 h 43 min
